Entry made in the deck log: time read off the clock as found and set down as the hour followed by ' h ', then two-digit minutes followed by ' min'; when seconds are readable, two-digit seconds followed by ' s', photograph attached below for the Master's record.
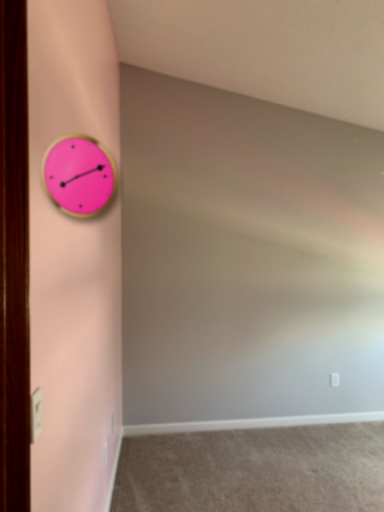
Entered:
8 h 12 min
